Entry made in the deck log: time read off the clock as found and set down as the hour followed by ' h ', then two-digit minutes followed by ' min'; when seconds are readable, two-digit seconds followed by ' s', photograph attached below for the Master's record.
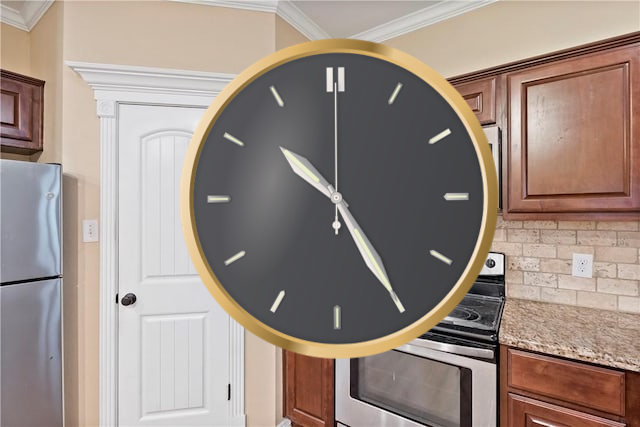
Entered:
10 h 25 min 00 s
